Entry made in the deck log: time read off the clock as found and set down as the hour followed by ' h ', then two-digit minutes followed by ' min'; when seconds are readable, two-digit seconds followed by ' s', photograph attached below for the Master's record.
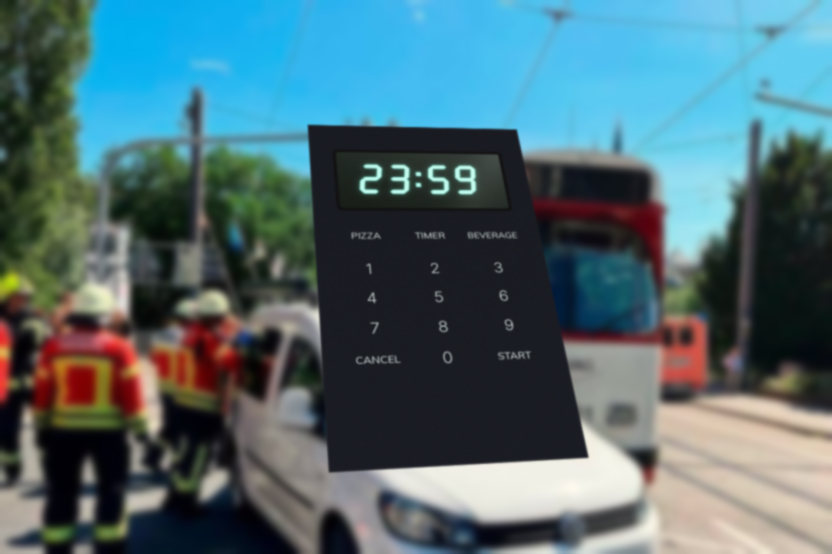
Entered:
23 h 59 min
